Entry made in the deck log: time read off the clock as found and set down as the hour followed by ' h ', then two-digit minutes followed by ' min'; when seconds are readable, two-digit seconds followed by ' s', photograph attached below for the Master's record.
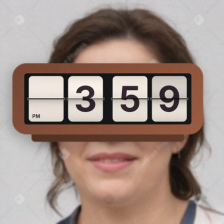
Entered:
3 h 59 min
